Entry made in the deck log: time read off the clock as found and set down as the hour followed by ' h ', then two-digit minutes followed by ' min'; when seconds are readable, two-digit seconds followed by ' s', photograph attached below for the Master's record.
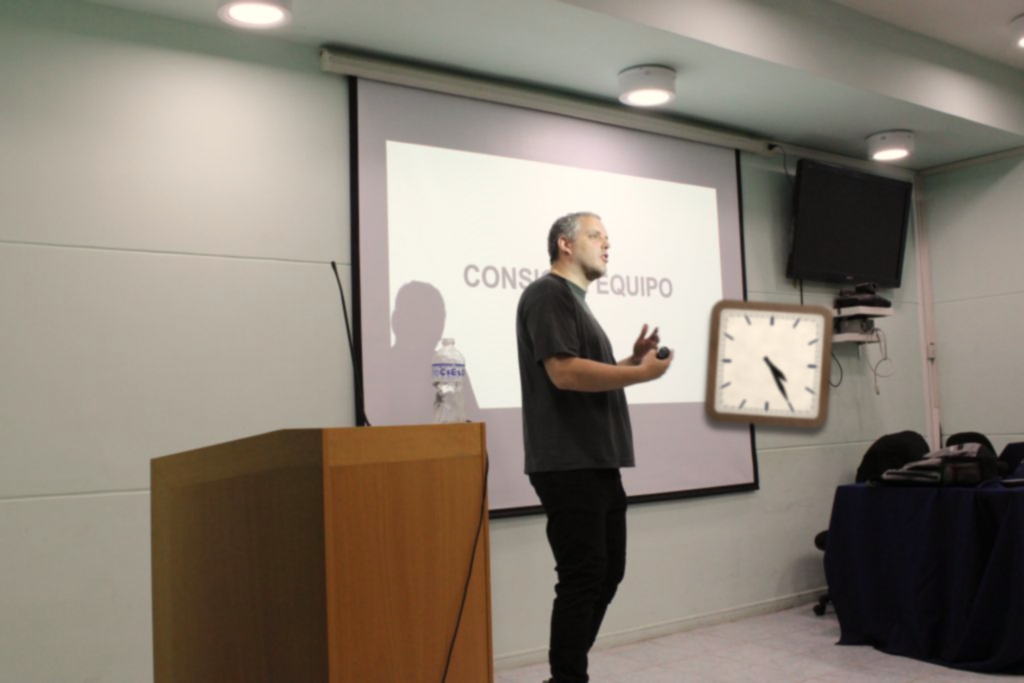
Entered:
4 h 25 min
